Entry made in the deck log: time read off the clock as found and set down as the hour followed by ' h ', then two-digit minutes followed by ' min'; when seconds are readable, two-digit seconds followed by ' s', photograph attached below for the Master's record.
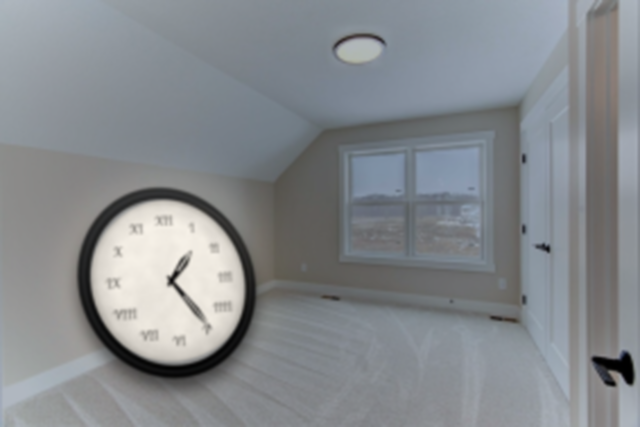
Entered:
1 h 24 min
